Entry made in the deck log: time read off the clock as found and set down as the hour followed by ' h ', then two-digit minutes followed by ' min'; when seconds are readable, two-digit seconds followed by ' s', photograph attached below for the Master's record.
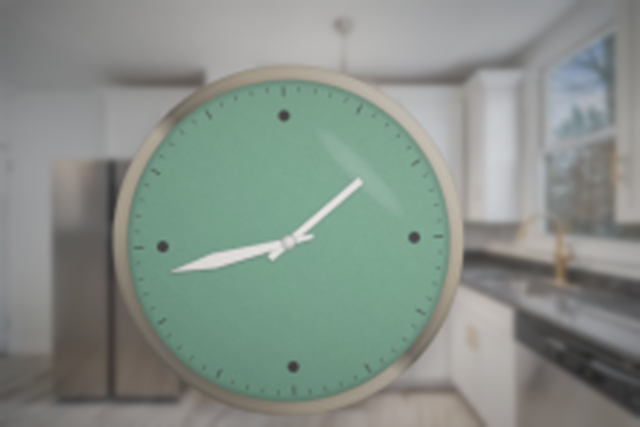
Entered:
1 h 43 min
